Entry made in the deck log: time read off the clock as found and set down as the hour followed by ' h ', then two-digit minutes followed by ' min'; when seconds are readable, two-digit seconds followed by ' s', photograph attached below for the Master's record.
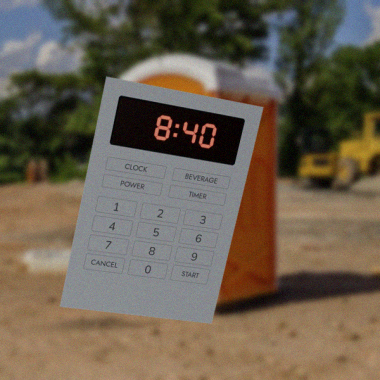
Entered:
8 h 40 min
